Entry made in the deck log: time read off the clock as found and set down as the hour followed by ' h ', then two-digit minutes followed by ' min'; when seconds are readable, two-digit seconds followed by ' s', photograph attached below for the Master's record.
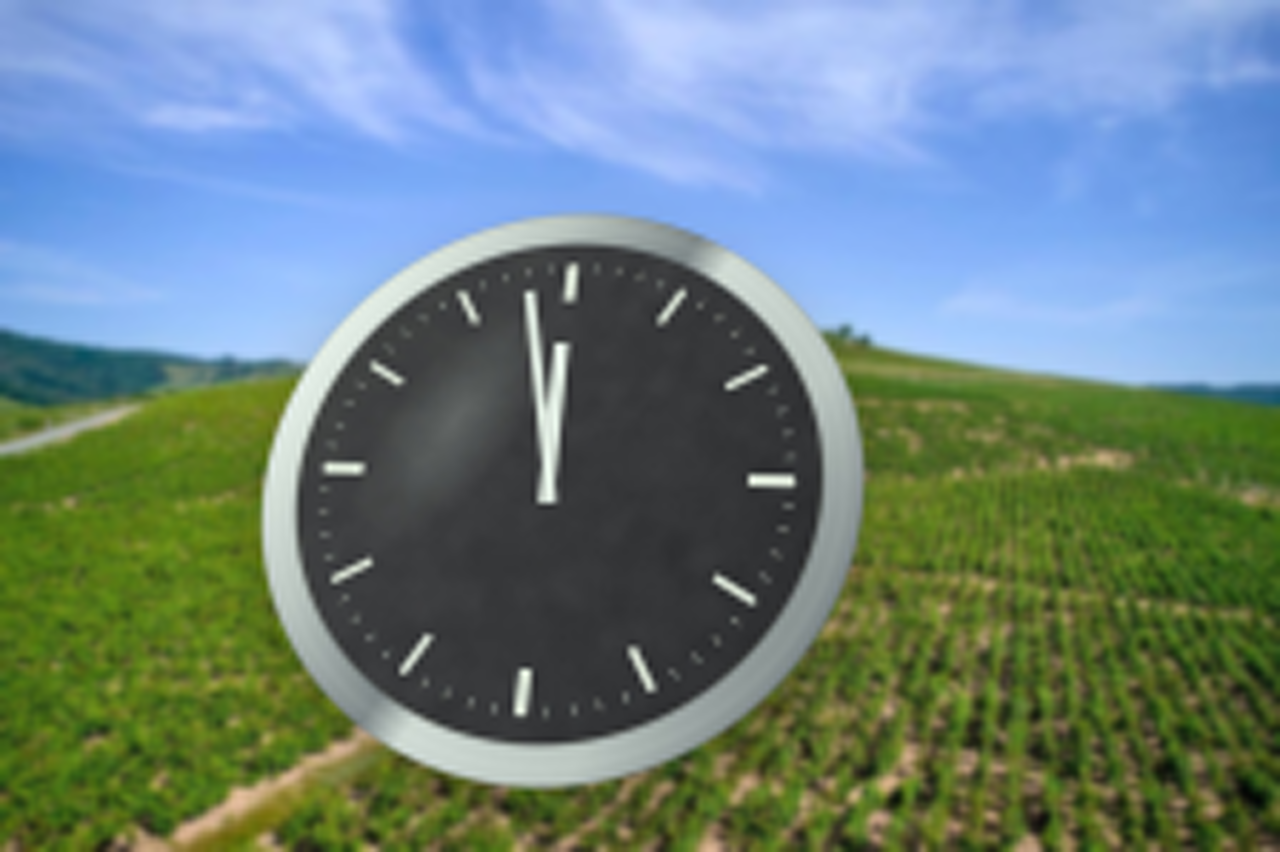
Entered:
11 h 58 min
